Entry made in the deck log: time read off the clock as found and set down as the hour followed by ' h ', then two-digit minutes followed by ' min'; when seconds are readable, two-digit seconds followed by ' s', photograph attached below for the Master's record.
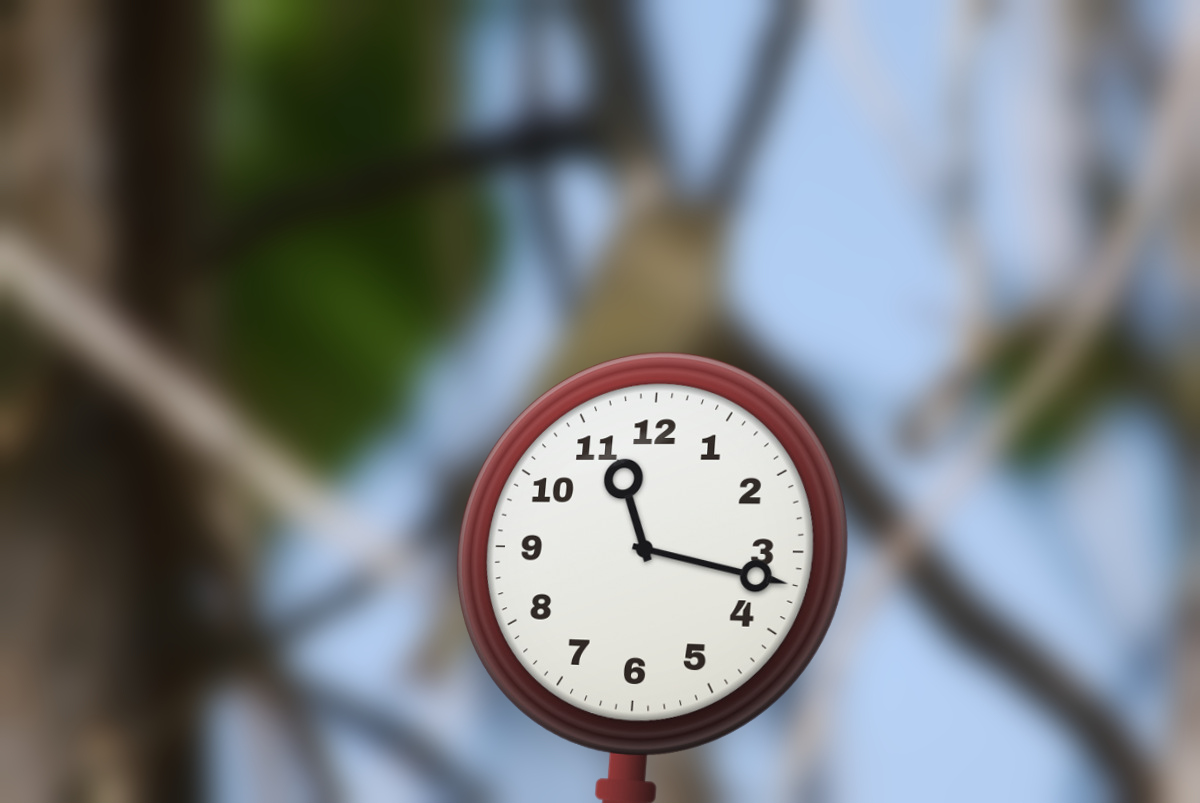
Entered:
11 h 17 min
